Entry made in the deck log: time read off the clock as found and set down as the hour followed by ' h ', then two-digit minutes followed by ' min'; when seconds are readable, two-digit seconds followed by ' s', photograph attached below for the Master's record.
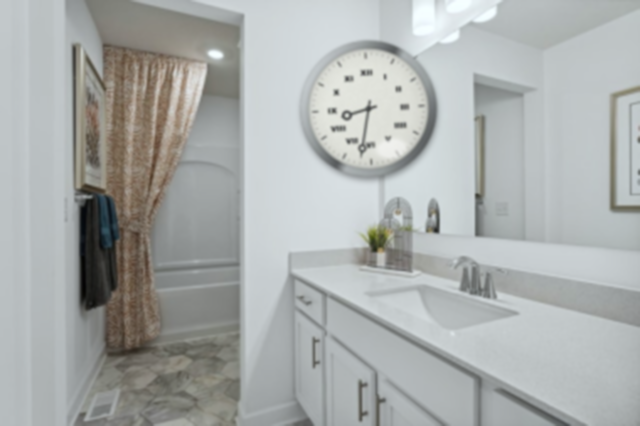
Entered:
8 h 32 min
